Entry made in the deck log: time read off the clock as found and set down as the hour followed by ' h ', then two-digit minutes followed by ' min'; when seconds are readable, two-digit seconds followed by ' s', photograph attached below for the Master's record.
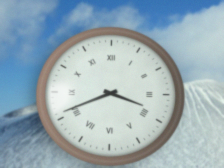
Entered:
3 h 41 min
